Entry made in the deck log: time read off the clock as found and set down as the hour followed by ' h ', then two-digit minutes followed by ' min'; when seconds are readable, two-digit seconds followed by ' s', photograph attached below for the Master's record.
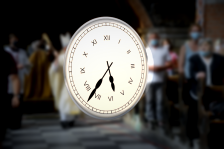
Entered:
5 h 37 min
